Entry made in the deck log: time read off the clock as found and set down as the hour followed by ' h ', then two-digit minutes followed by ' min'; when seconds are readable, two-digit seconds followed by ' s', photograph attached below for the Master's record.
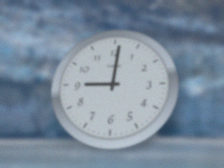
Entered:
9 h 01 min
